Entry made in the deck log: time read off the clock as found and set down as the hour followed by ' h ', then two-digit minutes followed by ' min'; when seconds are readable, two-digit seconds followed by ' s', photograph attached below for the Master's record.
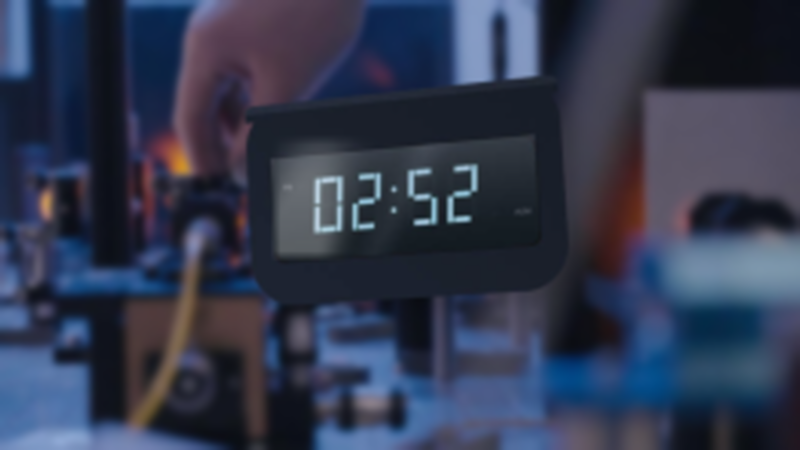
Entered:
2 h 52 min
